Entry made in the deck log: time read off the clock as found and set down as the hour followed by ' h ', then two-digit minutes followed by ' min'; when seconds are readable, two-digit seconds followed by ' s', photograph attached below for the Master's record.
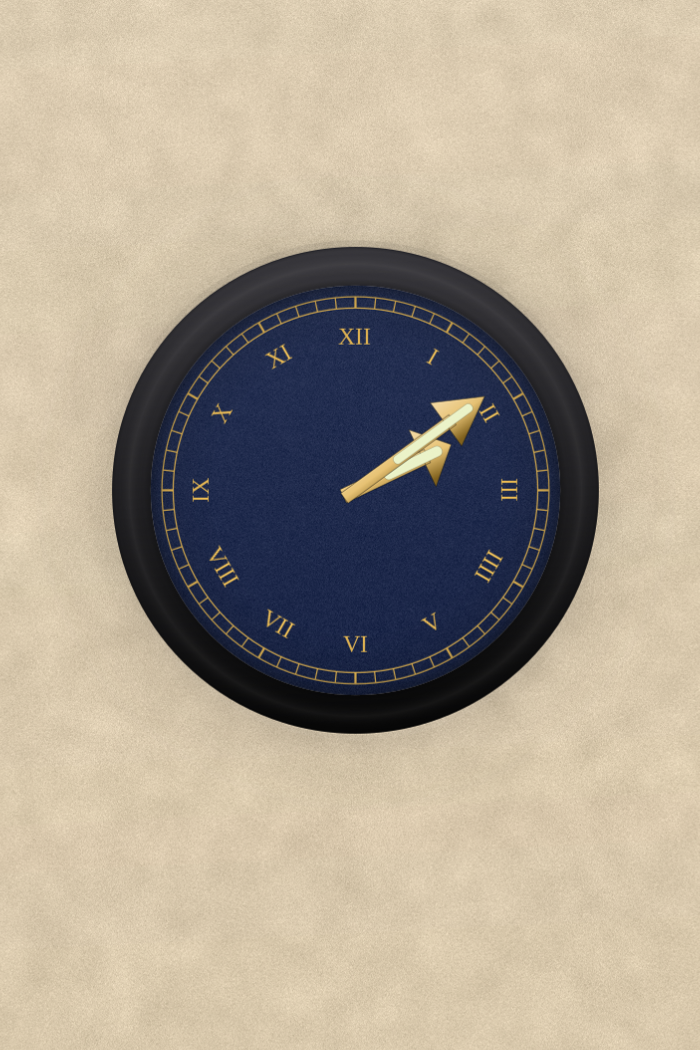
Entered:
2 h 09 min
